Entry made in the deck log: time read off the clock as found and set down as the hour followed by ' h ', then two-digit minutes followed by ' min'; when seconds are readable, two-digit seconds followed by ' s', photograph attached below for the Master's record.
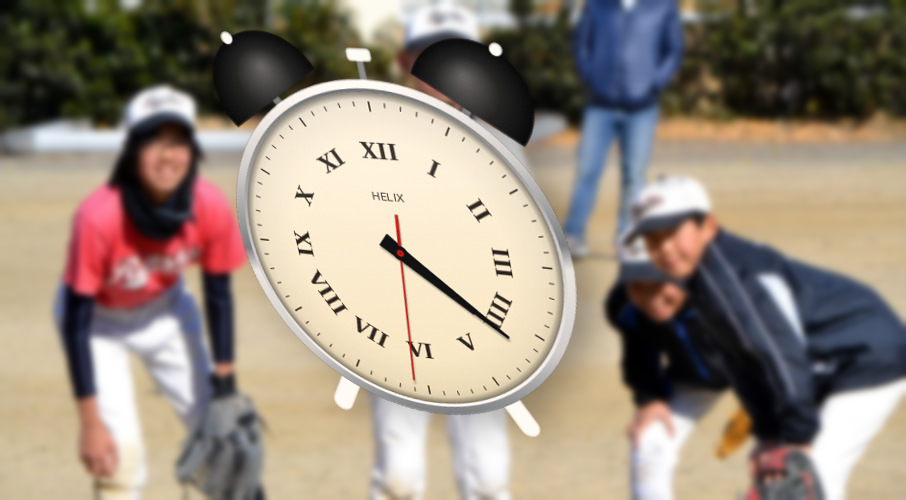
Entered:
4 h 21 min 31 s
